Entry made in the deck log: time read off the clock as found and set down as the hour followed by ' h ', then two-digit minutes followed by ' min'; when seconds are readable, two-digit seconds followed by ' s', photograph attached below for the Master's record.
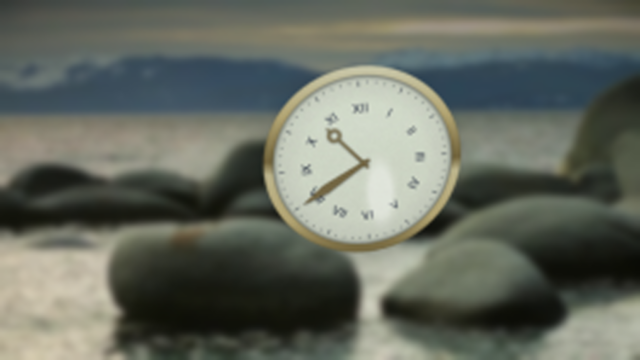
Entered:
10 h 40 min
